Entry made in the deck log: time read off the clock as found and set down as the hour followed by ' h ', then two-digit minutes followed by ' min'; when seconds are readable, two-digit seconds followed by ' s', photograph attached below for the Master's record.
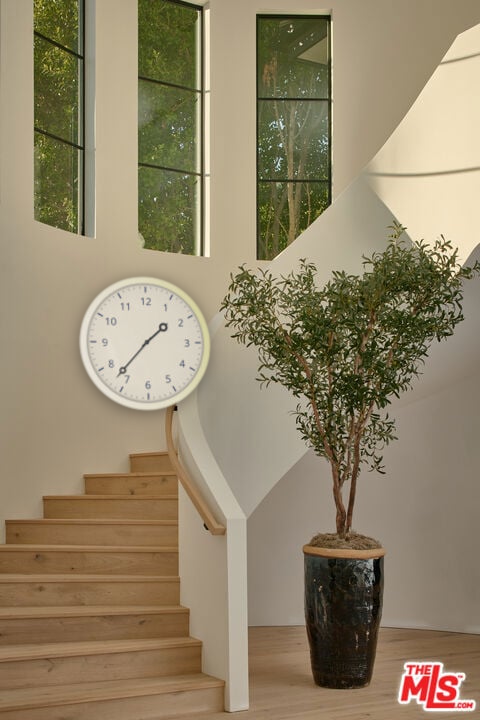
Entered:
1 h 37 min
